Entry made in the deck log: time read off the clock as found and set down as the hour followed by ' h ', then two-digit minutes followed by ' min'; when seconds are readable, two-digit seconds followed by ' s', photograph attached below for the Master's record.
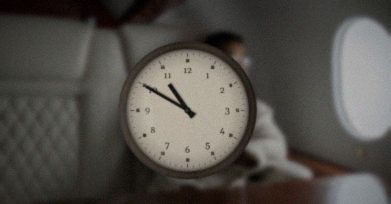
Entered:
10 h 50 min
